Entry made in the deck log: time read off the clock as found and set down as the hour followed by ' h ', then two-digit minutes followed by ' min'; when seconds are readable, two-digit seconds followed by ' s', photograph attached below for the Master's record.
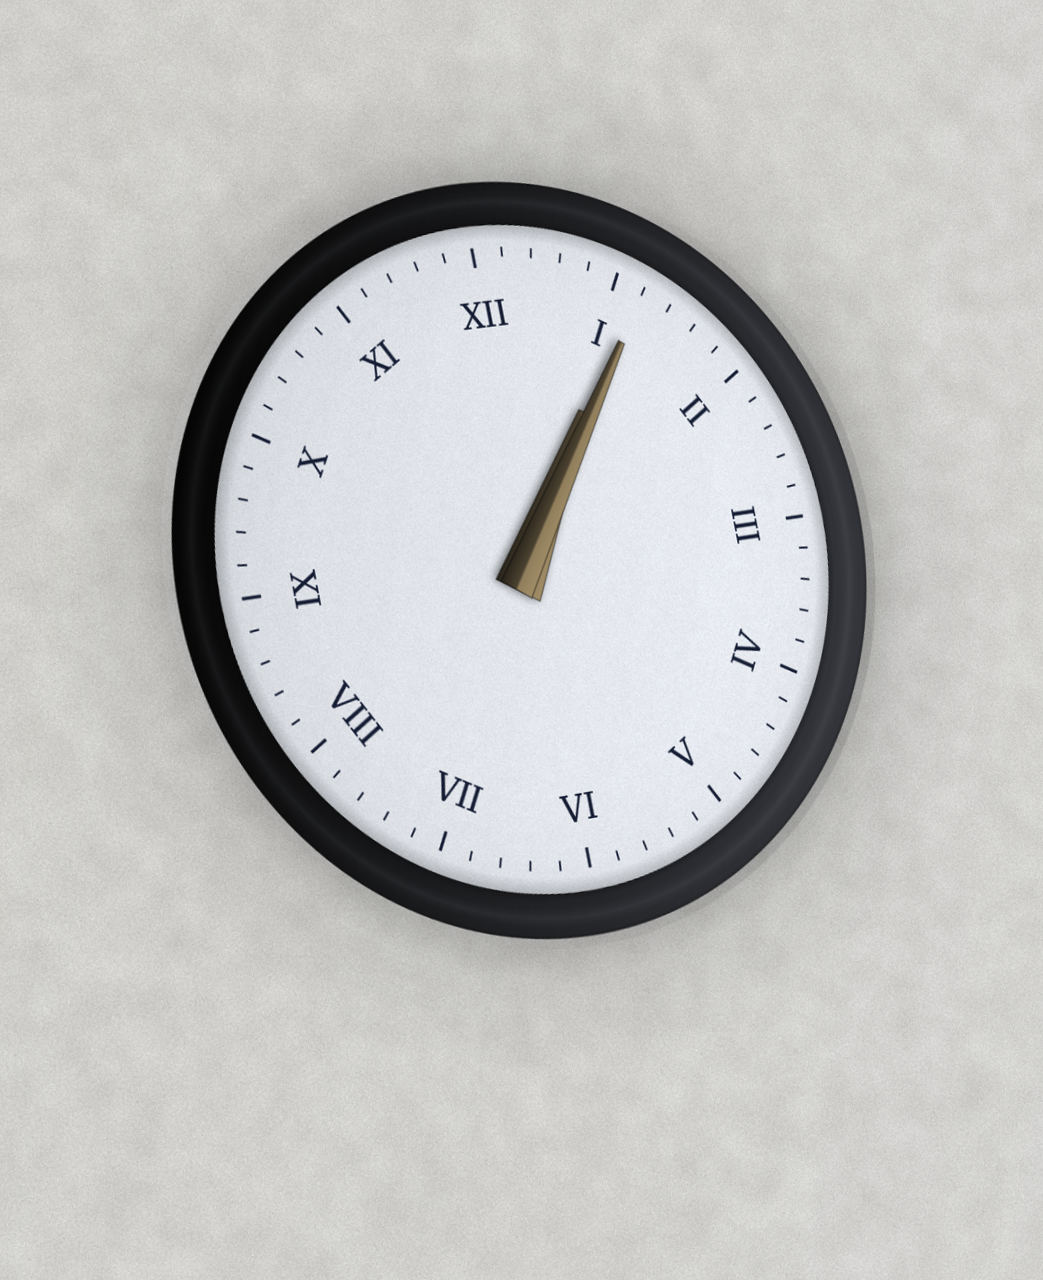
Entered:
1 h 06 min
